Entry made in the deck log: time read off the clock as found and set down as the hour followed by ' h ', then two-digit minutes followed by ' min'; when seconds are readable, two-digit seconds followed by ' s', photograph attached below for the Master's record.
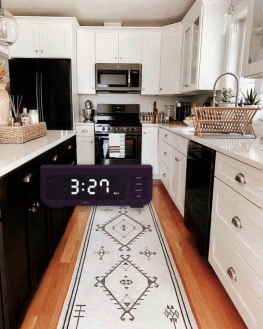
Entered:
3 h 27 min
